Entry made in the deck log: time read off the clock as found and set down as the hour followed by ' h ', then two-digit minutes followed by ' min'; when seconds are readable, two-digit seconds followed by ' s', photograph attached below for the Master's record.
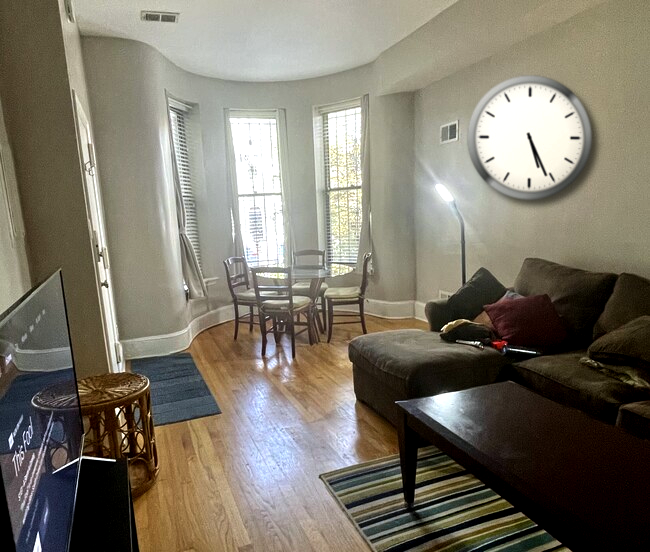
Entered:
5 h 26 min
